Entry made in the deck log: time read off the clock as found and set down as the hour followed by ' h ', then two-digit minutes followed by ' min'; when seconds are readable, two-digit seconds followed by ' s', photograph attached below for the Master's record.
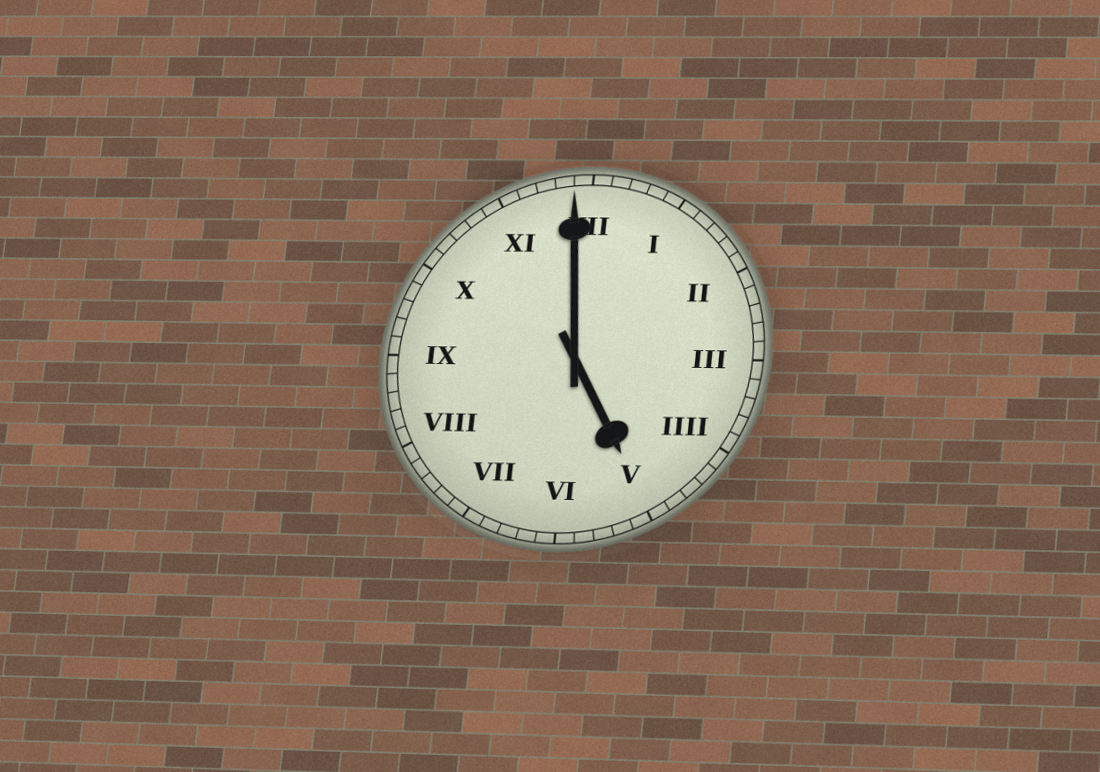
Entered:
4 h 59 min
